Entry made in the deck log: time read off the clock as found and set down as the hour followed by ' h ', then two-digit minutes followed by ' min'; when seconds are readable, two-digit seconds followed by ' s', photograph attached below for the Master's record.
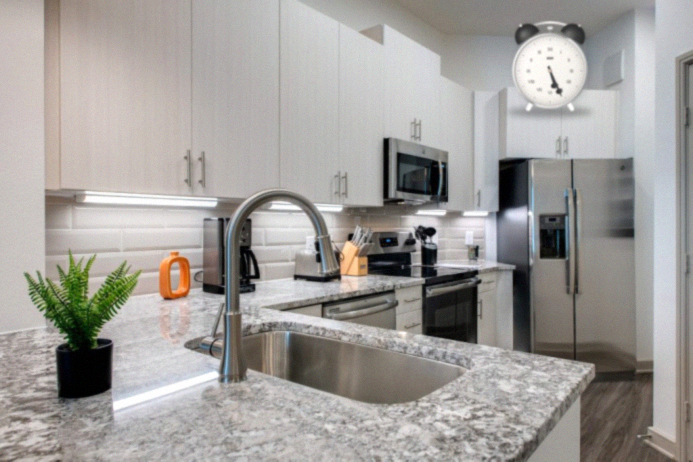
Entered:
5 h 26 min
